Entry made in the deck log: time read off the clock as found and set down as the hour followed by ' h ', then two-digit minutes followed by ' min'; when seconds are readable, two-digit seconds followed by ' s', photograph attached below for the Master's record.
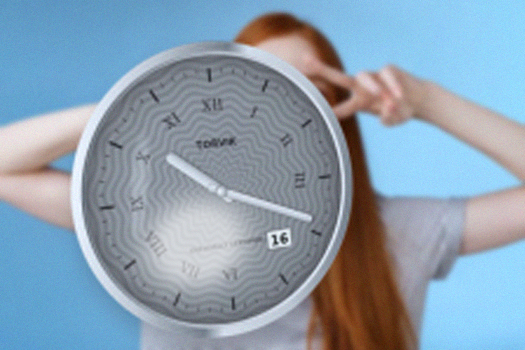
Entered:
10 h 19 min
